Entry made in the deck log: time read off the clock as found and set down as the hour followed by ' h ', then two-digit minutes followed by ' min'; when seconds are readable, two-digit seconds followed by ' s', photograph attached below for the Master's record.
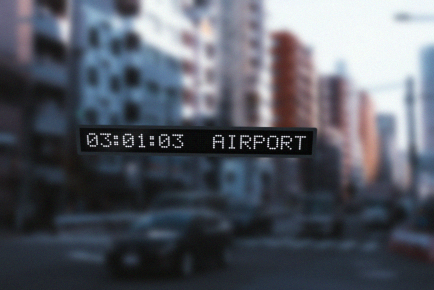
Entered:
3 h 01 min 03 s
